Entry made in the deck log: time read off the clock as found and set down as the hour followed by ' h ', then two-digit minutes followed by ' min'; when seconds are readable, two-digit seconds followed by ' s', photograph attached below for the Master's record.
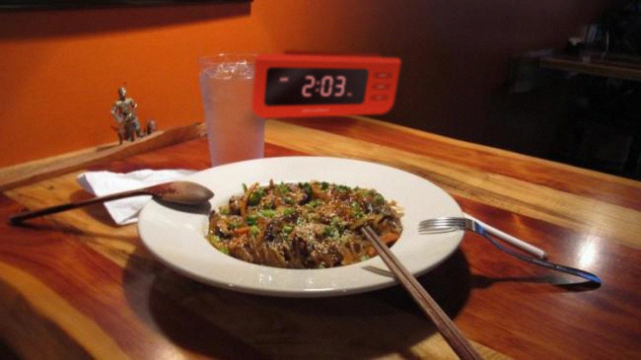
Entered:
2 h 03 min
